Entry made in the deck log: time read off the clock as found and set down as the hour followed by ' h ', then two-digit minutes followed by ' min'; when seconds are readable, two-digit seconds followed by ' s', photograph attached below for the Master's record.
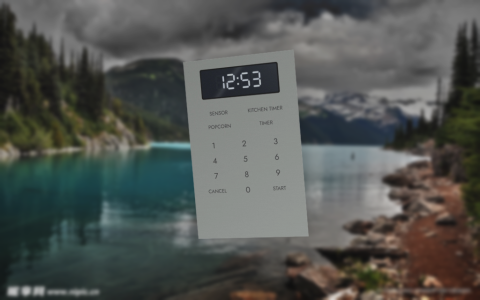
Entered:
12 h 53 min
